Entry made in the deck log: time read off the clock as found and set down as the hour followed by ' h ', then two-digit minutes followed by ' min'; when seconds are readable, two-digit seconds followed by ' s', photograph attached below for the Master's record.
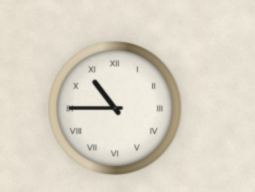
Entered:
10 h 45 min
